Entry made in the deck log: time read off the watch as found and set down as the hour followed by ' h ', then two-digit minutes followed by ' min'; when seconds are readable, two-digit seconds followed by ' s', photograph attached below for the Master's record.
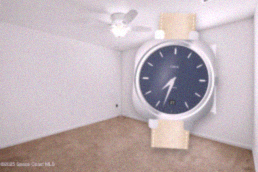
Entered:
7 h 33 min
